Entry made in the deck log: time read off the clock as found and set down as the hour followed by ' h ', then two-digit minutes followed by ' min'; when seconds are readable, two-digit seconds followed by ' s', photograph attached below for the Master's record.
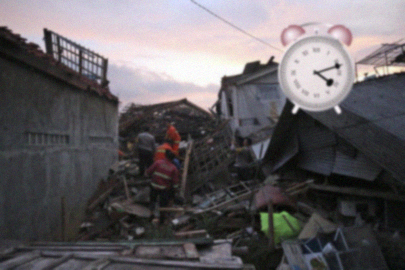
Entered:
4 h 12 min
